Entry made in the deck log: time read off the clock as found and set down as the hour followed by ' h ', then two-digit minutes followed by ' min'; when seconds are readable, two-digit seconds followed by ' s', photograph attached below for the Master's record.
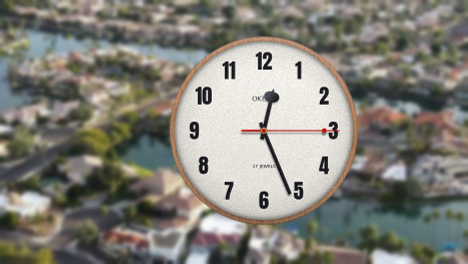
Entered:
12 h 26 min 15 s
